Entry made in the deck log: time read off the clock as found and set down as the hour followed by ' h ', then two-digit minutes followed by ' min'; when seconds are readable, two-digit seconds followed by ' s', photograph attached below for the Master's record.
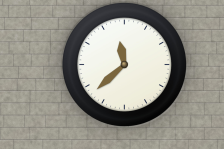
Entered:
11 h 38 min
